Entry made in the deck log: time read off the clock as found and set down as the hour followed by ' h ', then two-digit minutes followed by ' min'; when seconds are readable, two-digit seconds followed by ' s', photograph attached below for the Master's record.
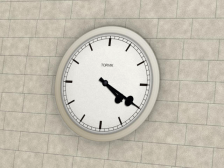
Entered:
4 h 20 min
